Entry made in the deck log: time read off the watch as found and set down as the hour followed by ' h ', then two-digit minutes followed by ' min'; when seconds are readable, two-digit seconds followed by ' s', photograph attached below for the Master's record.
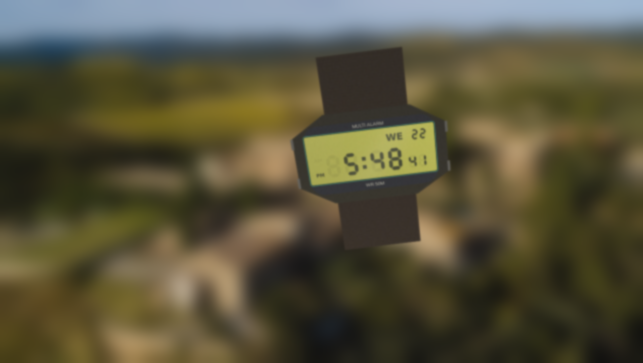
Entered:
5 h 48 min 41 s
